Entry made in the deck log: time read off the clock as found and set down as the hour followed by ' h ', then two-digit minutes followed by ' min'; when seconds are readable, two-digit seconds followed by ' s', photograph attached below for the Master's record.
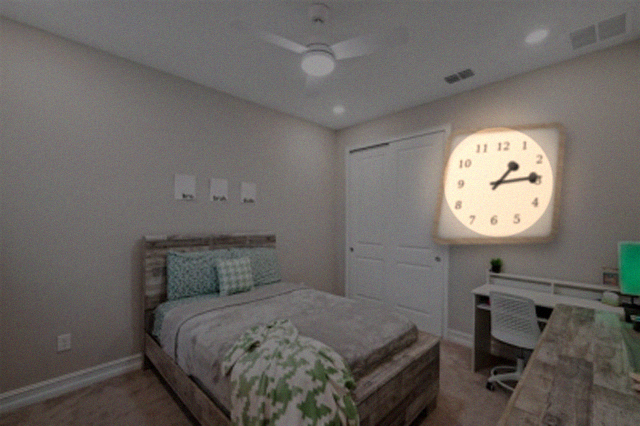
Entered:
1 h 14 min
